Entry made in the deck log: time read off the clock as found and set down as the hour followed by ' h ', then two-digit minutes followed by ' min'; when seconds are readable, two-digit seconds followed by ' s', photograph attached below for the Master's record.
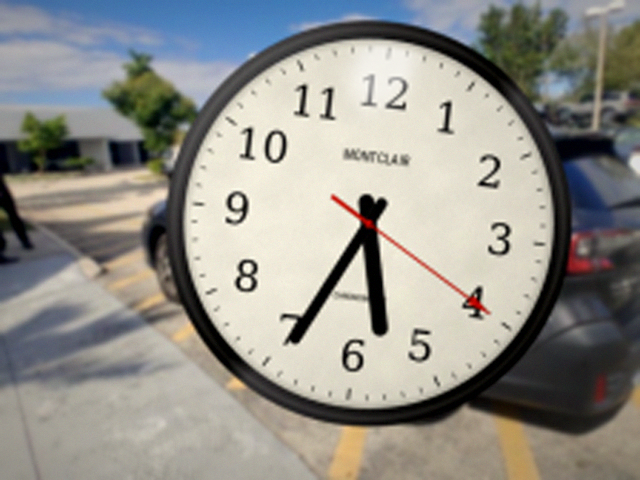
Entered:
5 h 34 min 20 s
